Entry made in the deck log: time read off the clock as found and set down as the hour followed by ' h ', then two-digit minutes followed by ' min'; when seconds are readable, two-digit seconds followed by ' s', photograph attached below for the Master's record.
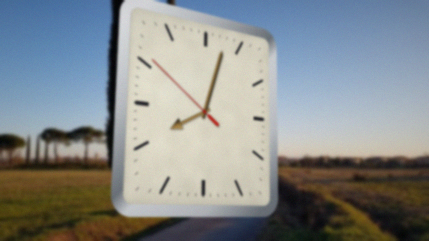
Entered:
8 h 02 min 51 s
